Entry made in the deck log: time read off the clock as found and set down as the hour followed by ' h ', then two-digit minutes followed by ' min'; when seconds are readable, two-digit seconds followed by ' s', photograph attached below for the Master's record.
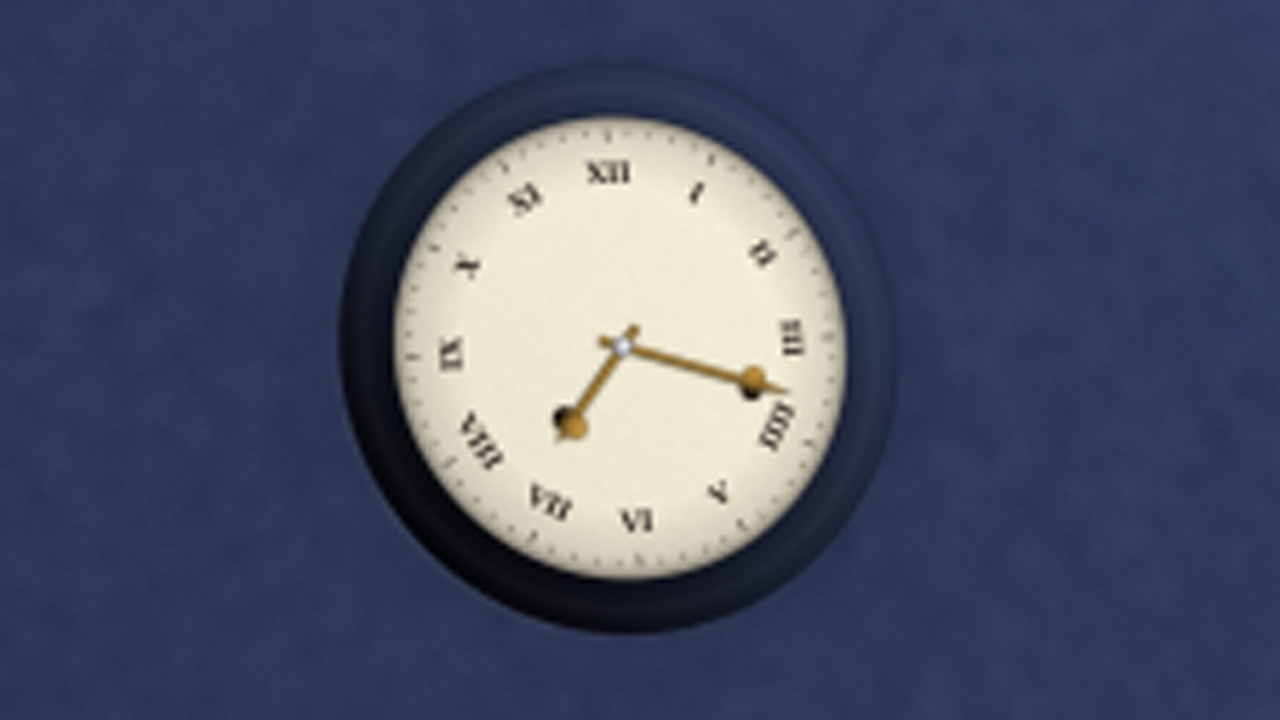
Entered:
7 h 18 min
